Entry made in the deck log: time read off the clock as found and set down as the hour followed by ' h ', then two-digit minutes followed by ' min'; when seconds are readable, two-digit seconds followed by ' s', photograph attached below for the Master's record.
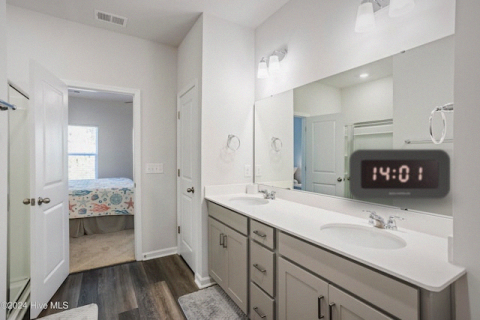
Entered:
14 h 01 min
